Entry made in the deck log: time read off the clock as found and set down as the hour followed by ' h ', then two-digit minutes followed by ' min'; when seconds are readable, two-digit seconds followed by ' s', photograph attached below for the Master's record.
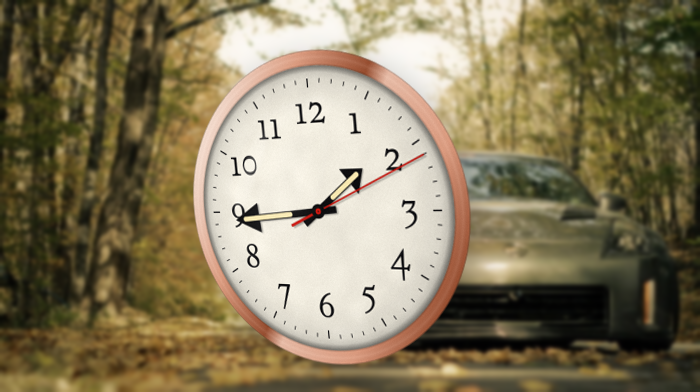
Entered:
1 h 44 min 11 s
